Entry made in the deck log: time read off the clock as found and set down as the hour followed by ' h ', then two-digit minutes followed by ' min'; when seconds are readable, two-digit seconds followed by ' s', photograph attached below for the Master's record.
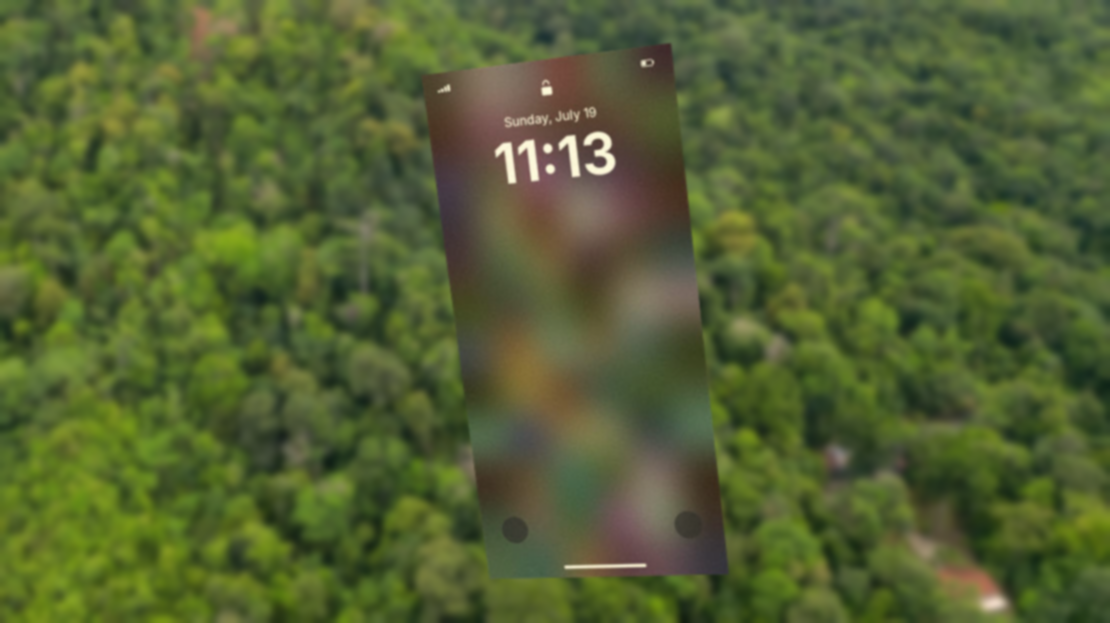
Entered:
11 h 13 min
